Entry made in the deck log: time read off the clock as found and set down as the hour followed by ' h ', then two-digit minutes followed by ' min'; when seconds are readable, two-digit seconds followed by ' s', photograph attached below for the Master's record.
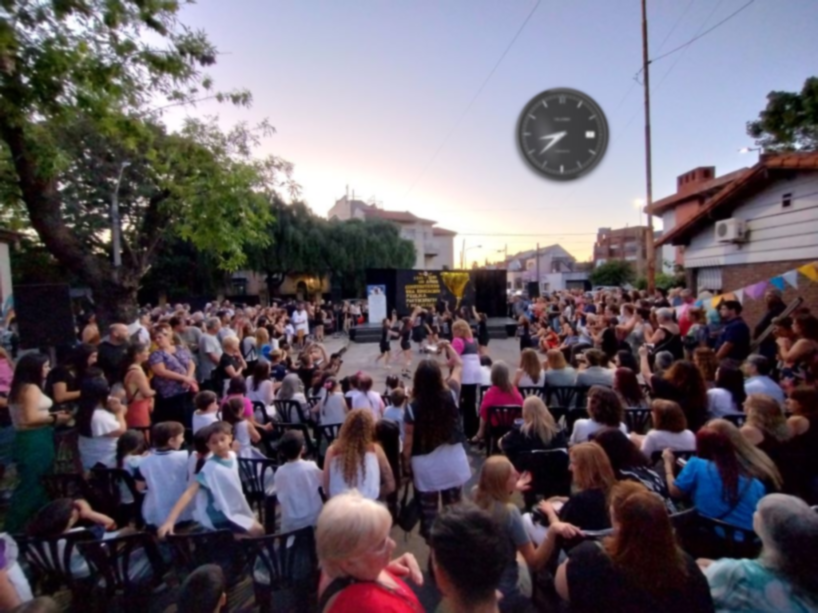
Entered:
8 h 38 min
